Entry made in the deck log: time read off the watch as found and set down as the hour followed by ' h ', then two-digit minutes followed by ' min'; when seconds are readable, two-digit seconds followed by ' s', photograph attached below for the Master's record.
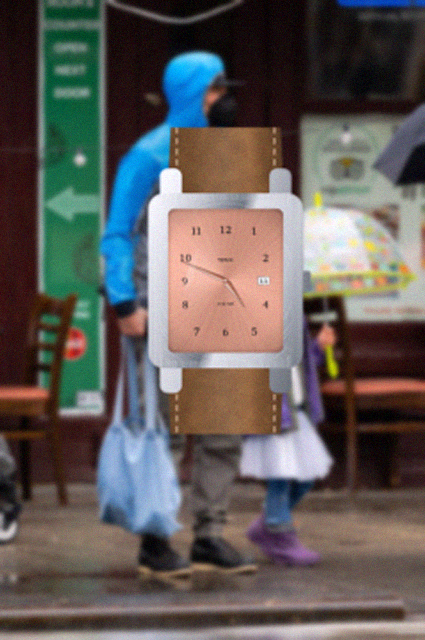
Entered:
4 h 49 min
